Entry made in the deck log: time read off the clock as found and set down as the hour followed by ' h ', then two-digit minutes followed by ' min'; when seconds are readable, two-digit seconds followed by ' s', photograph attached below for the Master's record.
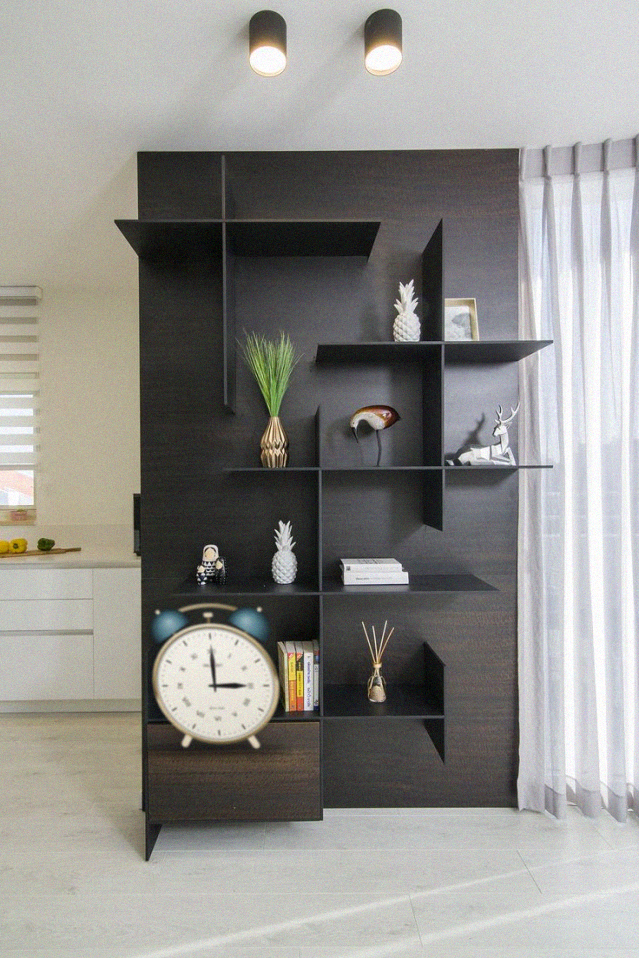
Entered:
3 h 00 min
